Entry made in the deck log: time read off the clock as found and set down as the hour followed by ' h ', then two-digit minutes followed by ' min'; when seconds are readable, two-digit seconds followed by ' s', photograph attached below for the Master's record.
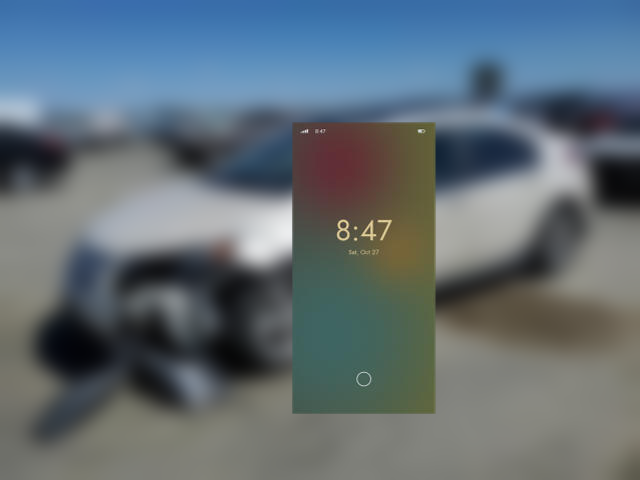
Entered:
8 h 47 min
